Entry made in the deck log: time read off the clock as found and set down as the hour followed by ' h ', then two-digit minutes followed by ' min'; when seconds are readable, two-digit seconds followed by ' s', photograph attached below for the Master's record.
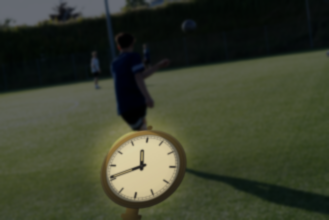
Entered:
11 h 41 min
